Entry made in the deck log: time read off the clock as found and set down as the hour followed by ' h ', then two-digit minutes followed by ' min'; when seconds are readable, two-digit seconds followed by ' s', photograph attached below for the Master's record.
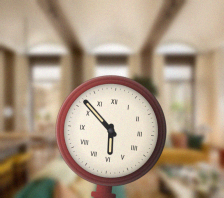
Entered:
5 h 52 min
